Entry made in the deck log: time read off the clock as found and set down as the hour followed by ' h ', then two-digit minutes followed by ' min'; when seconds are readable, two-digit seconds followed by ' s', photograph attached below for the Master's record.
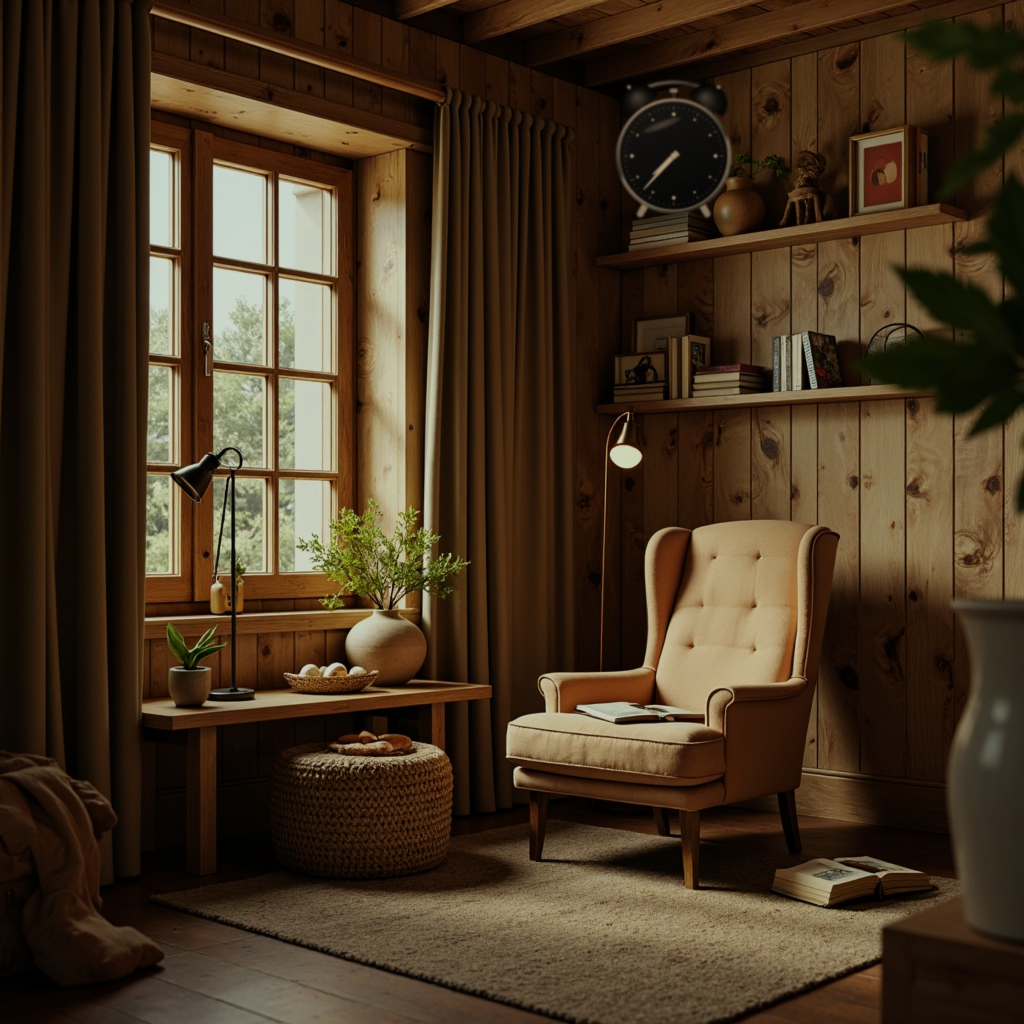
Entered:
7 h 37 min
